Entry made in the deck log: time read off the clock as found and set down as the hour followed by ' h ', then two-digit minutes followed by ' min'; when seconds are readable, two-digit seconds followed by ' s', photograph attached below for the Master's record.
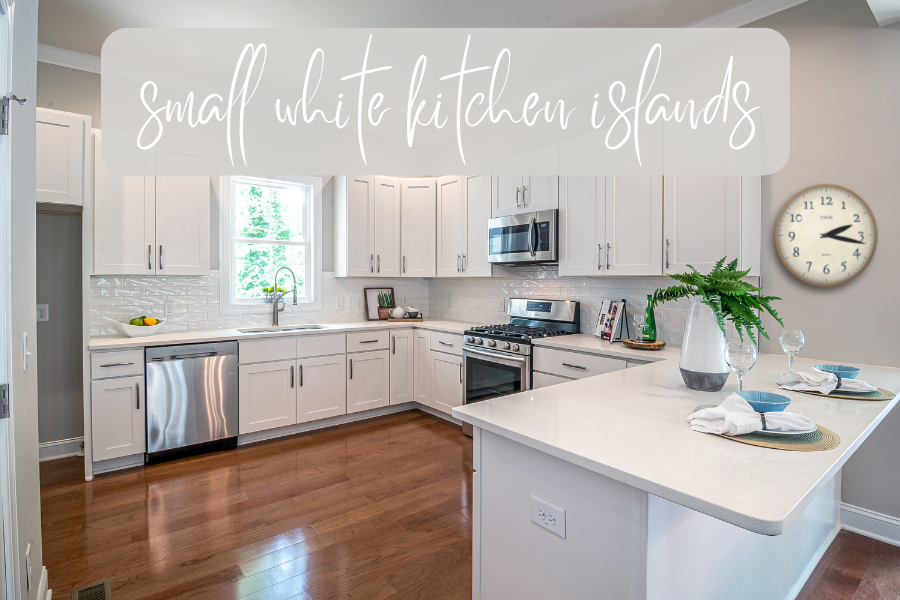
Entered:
2 h 17 min
